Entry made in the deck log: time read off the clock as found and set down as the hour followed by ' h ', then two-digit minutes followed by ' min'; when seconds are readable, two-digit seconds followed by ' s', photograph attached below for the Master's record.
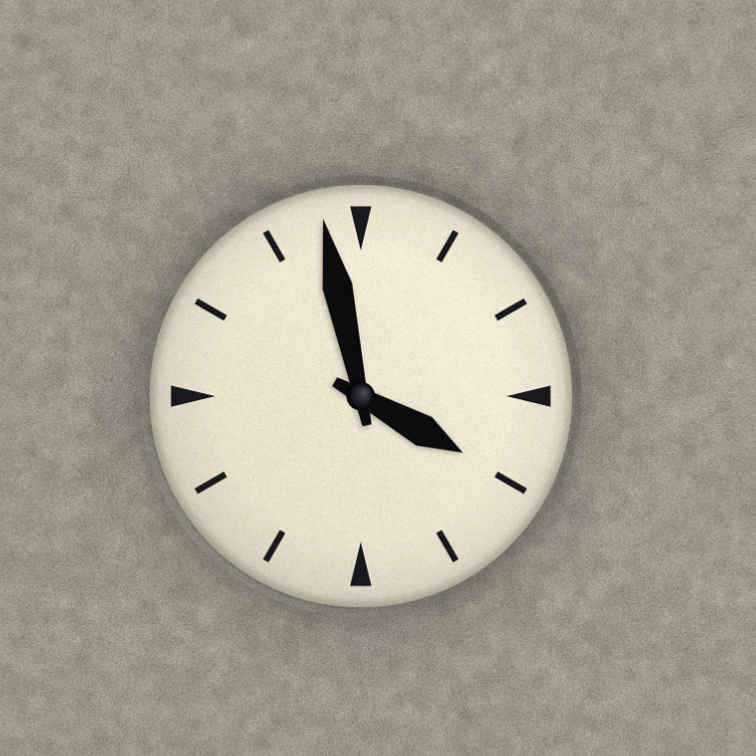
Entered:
3 h 58 min
